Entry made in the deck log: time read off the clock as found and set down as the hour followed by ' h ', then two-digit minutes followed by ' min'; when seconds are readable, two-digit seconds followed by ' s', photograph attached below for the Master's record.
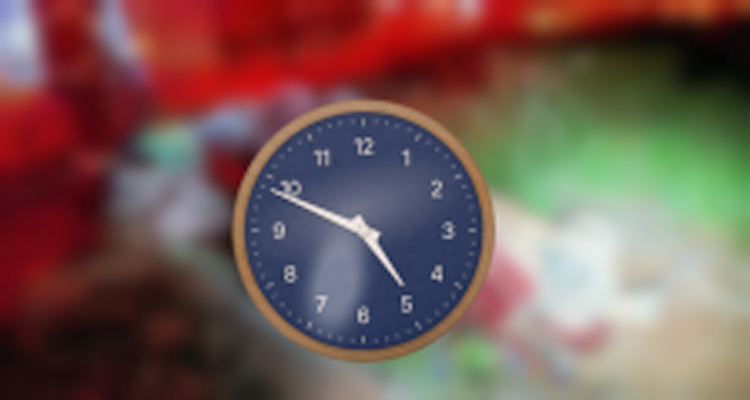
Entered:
4 h 49 min
